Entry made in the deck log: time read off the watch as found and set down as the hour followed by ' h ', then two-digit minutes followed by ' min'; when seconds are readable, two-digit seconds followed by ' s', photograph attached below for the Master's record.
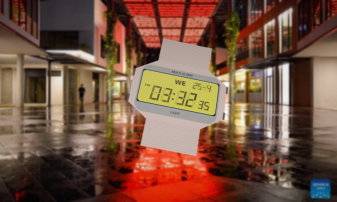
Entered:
3 h 32 min 35 s
